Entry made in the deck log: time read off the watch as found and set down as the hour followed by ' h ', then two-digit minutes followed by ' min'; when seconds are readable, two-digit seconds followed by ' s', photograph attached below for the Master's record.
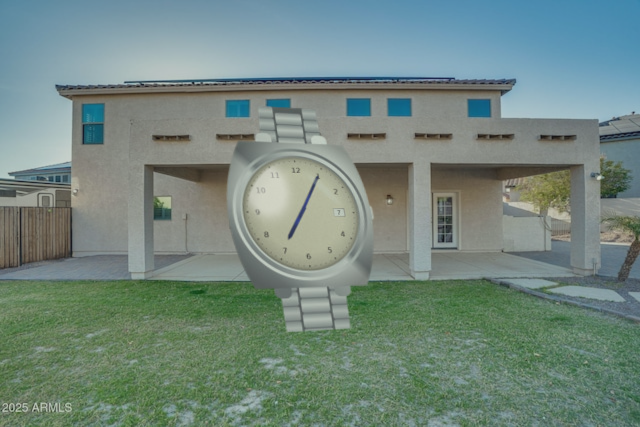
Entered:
7 h 05 min
